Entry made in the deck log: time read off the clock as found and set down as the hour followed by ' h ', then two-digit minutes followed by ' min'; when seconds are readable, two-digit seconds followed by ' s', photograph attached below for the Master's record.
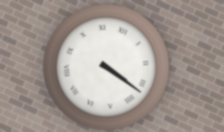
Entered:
3 h 17 min
